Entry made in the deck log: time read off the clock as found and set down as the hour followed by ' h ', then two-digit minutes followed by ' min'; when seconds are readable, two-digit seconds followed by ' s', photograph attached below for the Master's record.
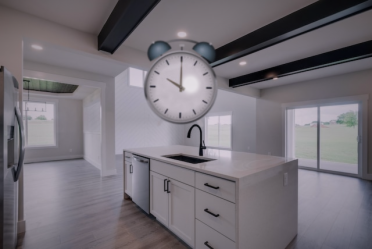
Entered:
10 h 00 min
